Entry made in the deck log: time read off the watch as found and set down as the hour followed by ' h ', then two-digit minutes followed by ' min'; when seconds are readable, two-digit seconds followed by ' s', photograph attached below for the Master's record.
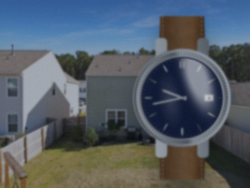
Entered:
9 h 43 min
